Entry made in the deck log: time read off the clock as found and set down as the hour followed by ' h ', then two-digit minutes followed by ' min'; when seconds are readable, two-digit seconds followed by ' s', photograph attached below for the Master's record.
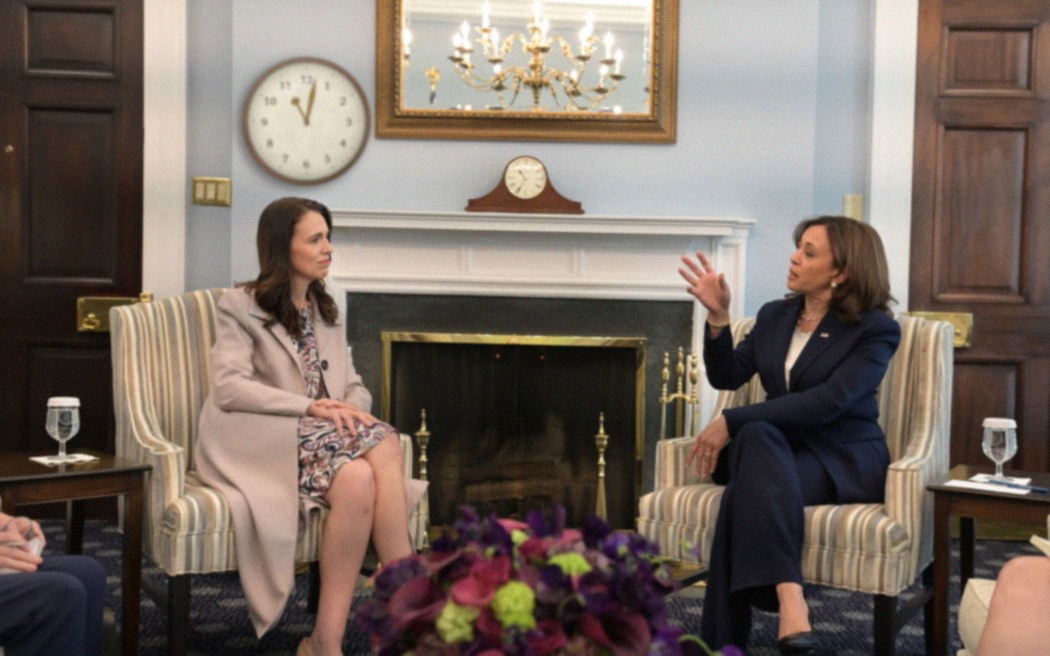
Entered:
11 h 02 min
